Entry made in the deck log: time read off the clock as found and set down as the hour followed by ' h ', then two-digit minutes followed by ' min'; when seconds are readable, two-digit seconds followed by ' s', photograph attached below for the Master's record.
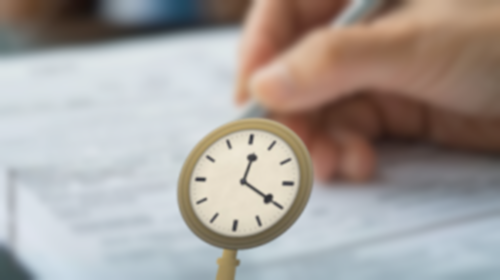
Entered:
12 h 20 min
